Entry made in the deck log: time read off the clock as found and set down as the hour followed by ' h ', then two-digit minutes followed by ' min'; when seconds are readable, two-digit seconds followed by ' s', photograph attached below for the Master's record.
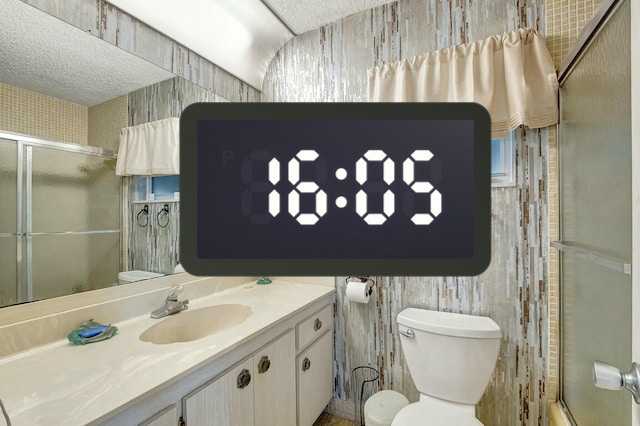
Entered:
16 h 05 min
